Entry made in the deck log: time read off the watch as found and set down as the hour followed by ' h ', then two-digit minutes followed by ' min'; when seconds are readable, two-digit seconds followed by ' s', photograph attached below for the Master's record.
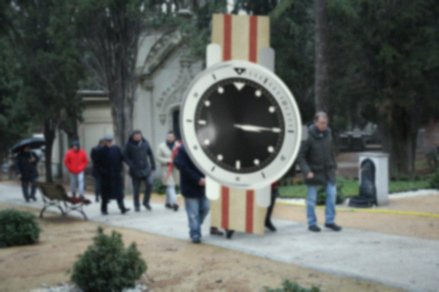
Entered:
3 h 15 min
